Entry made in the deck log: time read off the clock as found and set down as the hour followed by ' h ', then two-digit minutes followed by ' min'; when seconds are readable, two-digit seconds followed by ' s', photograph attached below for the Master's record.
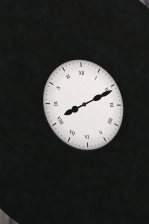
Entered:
8 h 11 min
